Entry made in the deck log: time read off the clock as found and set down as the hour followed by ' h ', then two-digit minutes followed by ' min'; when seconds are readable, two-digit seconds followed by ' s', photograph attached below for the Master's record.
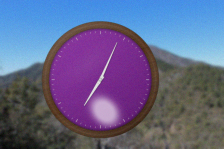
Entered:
7 h 04 min
